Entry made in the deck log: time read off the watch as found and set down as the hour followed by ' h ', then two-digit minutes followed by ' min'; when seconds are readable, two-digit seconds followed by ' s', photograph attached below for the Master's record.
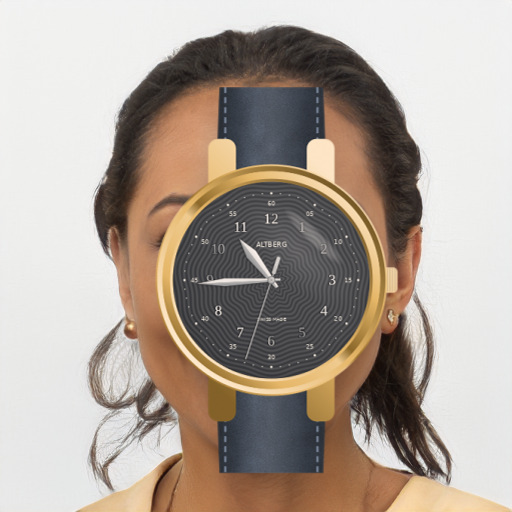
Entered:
10 h 44 min 33 s
